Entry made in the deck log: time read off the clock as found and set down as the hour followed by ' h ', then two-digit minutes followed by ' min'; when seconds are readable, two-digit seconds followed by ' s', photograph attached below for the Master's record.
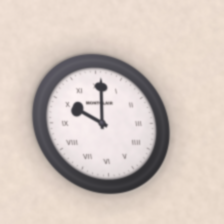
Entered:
10 h 01 min
